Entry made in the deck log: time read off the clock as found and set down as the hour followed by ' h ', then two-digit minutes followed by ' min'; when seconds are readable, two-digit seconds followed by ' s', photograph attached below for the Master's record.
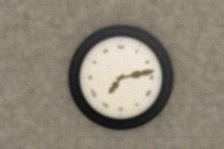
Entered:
7 h 13 min
